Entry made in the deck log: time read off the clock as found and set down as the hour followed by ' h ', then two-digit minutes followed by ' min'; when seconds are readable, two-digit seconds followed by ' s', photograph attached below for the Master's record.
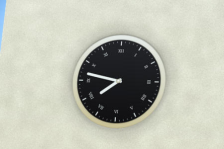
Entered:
7 h 47 min
